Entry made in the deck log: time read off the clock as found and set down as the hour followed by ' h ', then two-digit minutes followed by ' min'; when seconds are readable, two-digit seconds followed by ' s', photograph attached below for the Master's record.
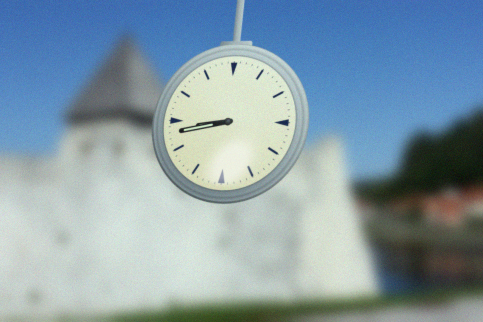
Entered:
8 h 43 min
